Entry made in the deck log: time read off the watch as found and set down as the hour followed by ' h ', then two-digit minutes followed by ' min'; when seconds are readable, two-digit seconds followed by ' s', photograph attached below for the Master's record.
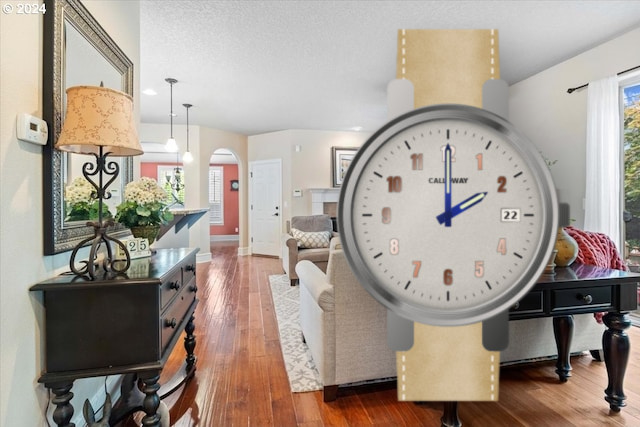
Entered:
2 h 00 min
